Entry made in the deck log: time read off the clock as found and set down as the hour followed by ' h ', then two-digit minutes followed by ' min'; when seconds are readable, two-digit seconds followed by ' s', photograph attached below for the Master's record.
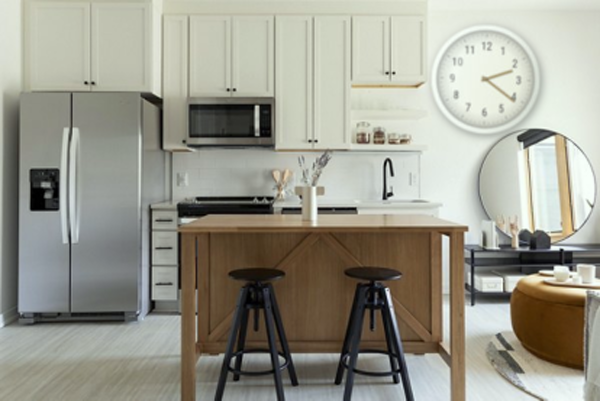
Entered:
2 h 21 min
